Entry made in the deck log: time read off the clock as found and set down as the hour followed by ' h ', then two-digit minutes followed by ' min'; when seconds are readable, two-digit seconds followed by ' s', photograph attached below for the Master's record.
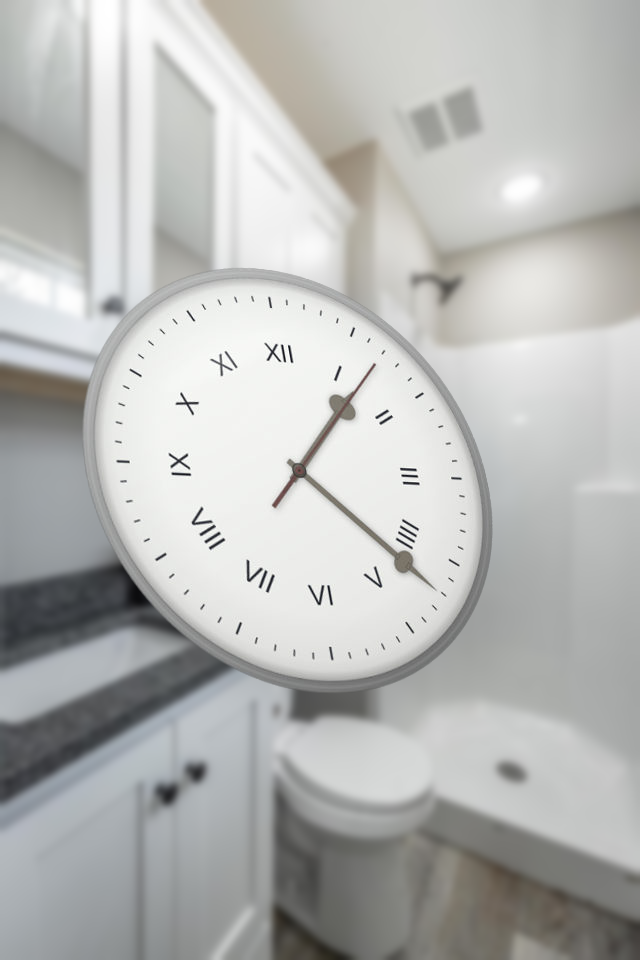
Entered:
1 h 22 min 07 s
